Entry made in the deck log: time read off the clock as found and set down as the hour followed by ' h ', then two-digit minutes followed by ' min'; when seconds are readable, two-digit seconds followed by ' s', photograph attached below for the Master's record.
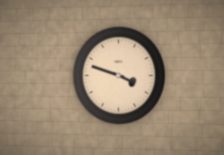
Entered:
3 h 48 min
